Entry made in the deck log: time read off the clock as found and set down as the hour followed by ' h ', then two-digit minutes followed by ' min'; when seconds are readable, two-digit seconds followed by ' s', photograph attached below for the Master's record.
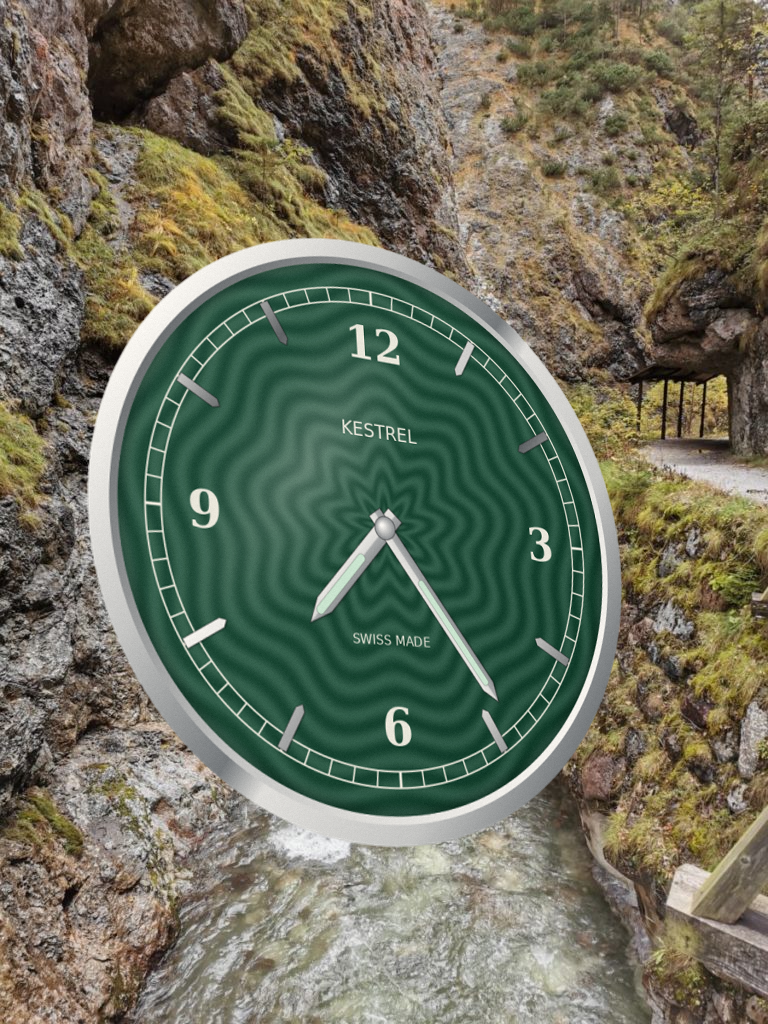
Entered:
7 h 24 min
